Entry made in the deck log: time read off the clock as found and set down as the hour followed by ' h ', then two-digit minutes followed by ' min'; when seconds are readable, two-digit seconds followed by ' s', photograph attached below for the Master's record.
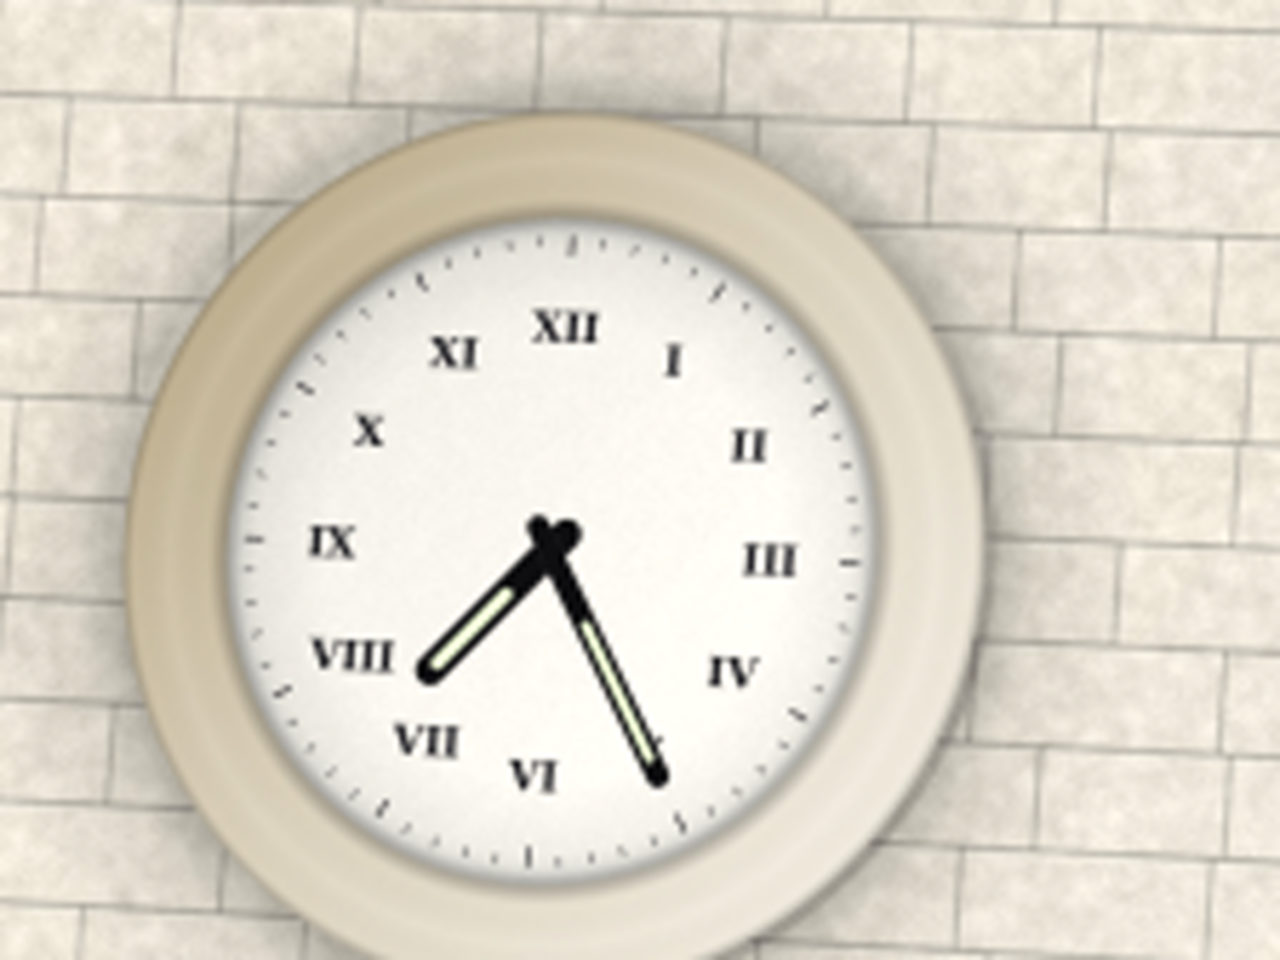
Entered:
7 h 25 min
